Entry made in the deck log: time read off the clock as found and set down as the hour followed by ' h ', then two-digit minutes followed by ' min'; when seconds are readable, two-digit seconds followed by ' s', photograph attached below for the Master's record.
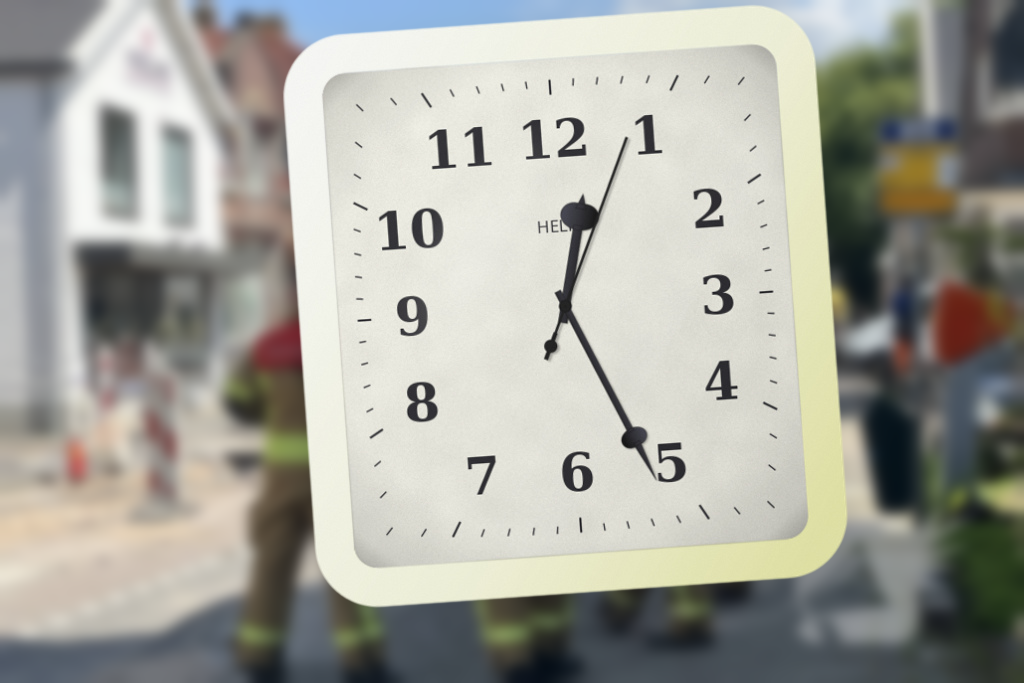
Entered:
12 h 26 min 04 s
